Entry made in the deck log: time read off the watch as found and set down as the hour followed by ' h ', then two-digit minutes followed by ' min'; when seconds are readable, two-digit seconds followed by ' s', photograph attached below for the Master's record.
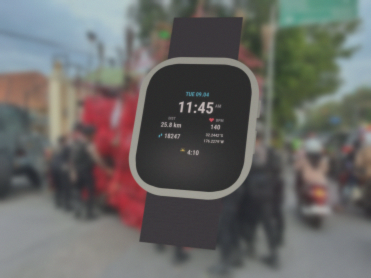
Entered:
11 h 45 min
